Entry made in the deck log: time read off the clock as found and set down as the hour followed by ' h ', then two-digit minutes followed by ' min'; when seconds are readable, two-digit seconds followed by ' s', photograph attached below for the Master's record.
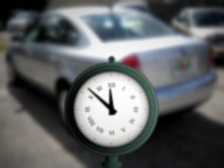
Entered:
11 h 52 min
